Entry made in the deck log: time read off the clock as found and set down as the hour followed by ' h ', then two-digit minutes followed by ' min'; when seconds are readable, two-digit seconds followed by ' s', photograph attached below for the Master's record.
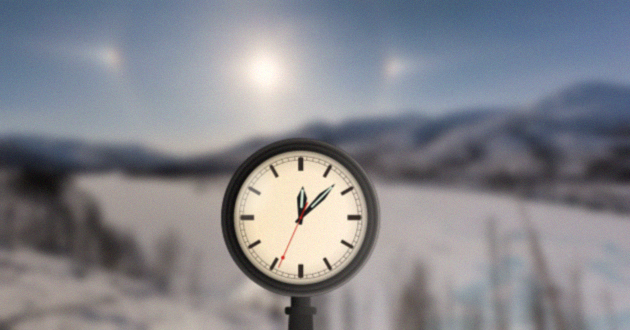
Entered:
12 h 07 min 34 s
